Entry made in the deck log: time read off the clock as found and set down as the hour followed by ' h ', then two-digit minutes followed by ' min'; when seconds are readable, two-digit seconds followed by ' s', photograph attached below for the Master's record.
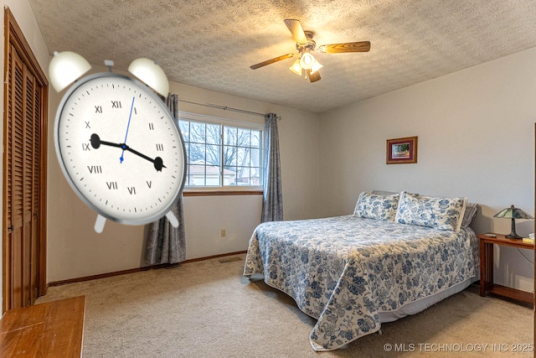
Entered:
9 h 19 min 04 s
